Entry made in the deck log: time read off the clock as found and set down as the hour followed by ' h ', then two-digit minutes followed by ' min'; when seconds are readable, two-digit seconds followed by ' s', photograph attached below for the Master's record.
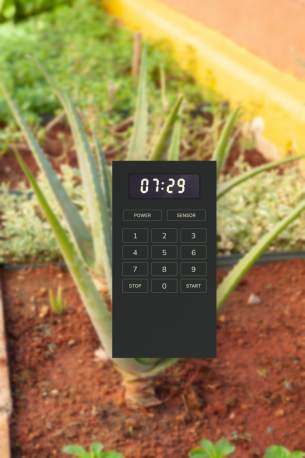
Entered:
7 h 29 min
